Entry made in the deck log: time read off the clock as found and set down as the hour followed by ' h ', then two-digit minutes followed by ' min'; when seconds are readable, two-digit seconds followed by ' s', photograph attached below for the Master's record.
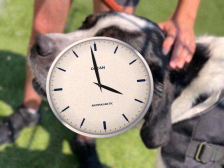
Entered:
3 h 59 min
